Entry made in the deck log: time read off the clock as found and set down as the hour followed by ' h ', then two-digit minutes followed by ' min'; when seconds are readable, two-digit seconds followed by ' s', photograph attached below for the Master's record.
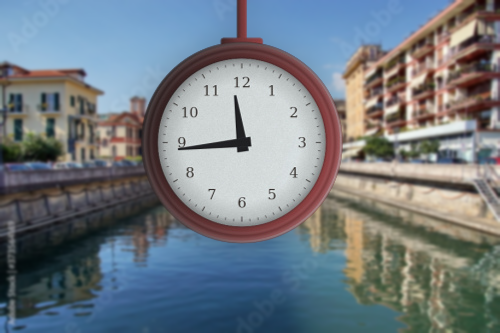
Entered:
11 h 44 min
